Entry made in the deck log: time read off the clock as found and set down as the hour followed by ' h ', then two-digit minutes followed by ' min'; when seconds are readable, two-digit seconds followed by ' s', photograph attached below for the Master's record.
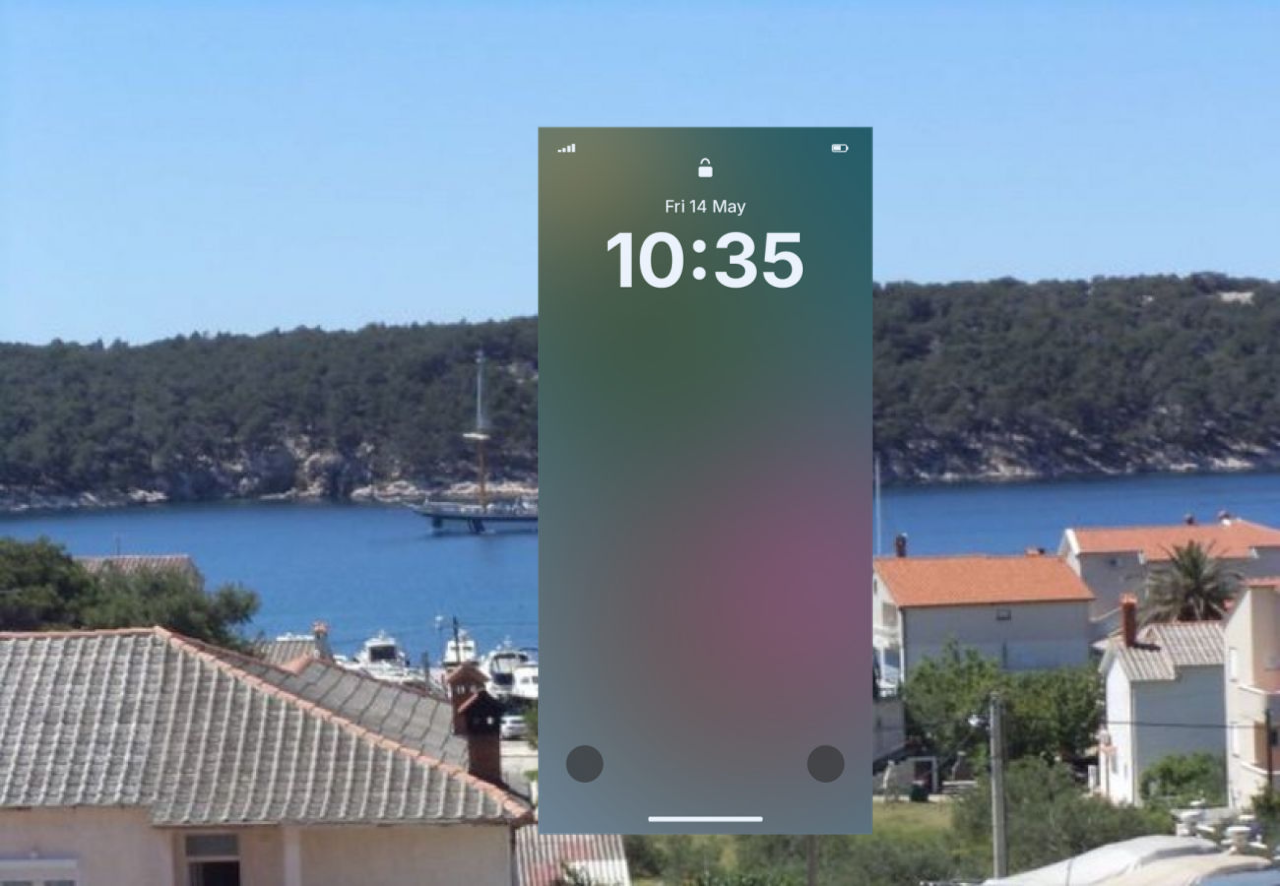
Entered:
10 h 35 min
